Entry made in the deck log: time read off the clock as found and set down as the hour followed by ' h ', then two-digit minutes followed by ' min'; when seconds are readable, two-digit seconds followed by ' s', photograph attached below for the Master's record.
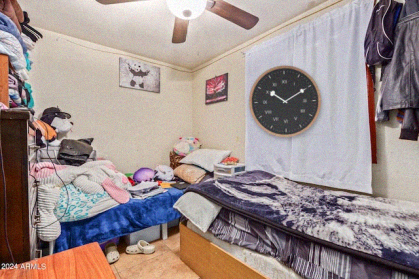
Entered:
10 h 10 min
